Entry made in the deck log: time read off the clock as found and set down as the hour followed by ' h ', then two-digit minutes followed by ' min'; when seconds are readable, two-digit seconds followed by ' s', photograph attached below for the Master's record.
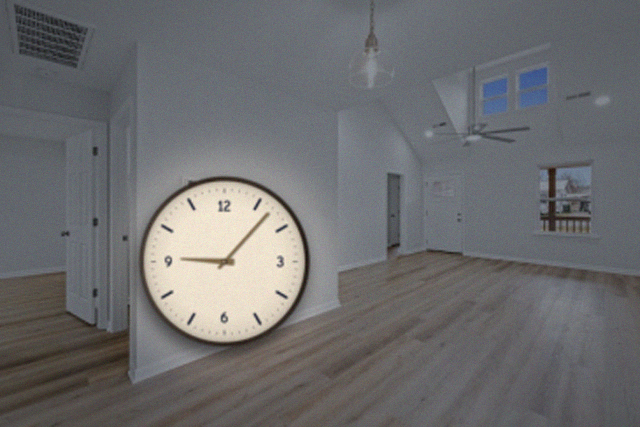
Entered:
9 h 07 min
